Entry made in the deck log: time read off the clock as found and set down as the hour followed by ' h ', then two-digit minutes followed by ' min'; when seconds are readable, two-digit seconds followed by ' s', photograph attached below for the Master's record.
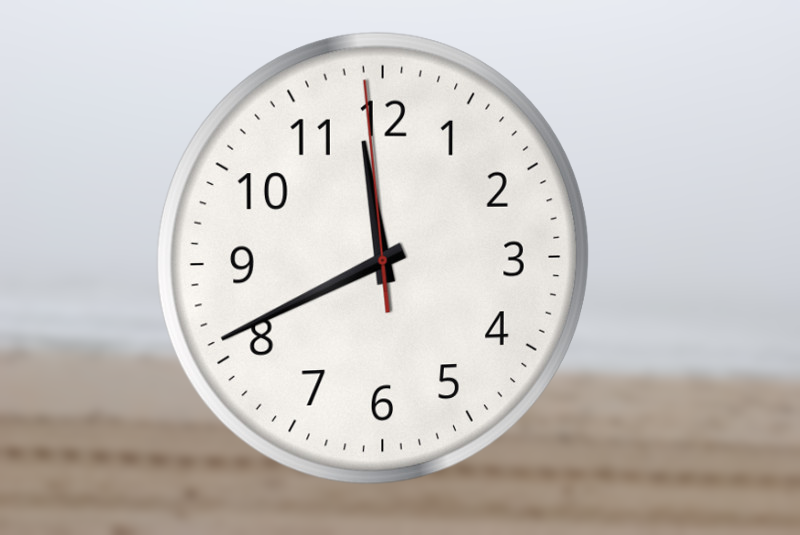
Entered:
11 h 40 min 59 s
